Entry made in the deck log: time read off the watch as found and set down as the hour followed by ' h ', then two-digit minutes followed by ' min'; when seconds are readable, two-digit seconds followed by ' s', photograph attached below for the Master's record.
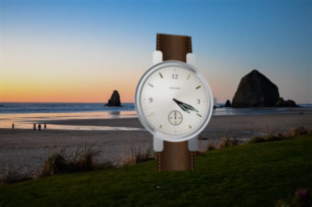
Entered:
4 h 19 min
